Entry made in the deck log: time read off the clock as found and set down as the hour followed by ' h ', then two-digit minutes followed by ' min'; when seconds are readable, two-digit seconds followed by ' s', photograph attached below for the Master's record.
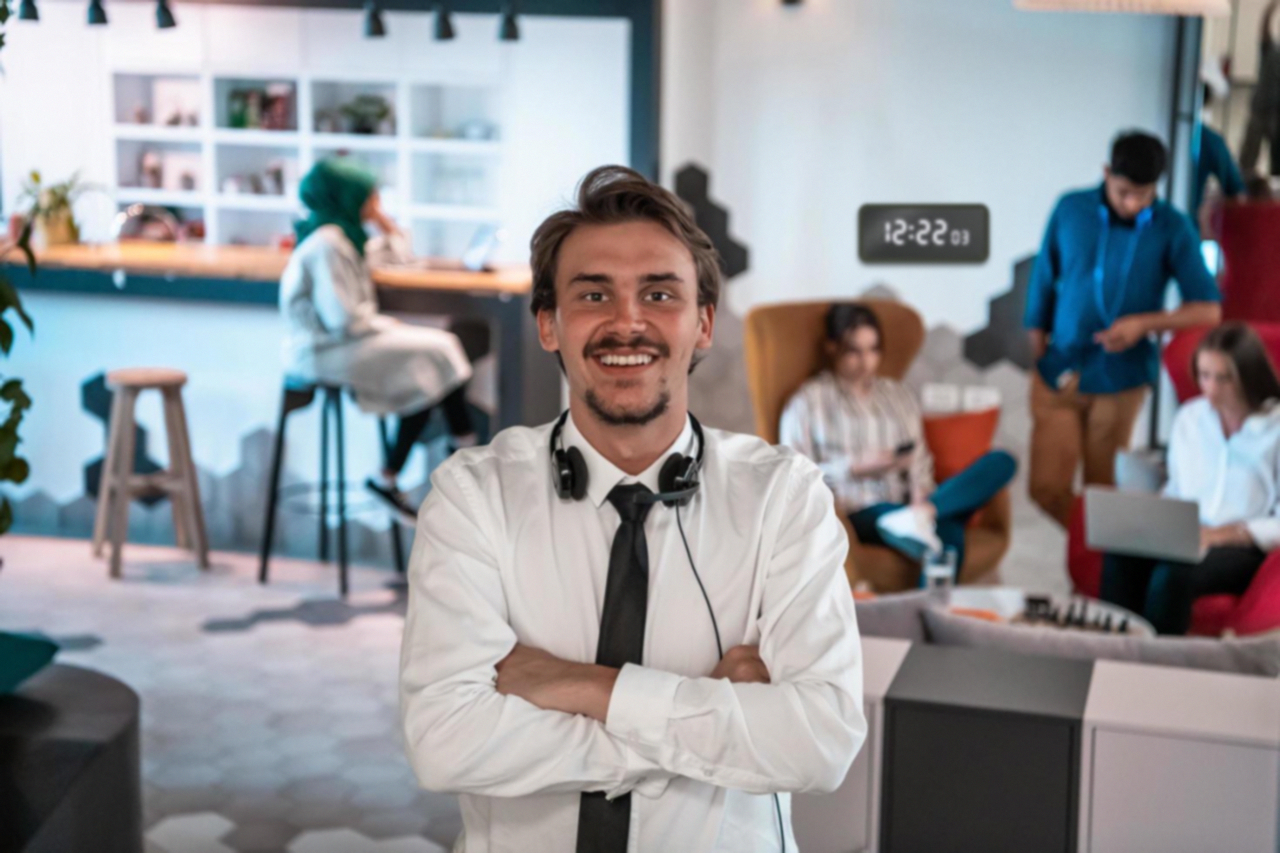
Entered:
12 h 22 min
